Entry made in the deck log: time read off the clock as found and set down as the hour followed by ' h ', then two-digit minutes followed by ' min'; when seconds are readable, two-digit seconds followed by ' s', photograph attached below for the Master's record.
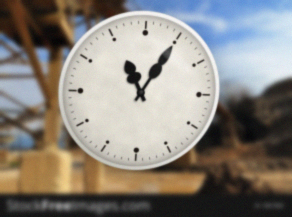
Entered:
11 h 05 min
